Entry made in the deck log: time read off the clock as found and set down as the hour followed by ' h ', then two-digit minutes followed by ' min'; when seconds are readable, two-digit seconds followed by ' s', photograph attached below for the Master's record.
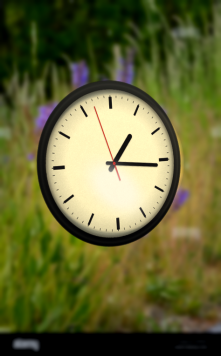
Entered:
1 h 15 min 57 s
